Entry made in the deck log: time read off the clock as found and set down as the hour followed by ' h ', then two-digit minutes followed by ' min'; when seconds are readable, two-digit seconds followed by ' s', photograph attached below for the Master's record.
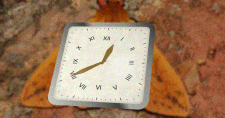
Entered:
12 h 40 min
